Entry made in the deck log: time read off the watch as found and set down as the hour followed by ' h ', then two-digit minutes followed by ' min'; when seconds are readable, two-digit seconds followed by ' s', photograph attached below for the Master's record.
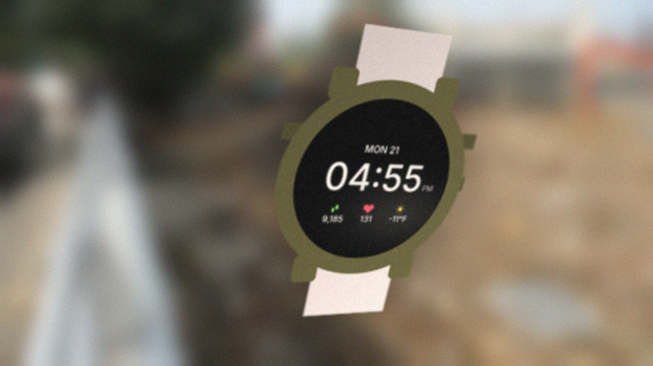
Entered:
4 h 55 min
